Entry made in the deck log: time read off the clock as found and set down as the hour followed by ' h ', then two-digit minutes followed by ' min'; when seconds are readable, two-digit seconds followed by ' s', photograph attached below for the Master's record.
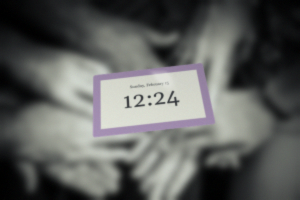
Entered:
12 h 24 min
